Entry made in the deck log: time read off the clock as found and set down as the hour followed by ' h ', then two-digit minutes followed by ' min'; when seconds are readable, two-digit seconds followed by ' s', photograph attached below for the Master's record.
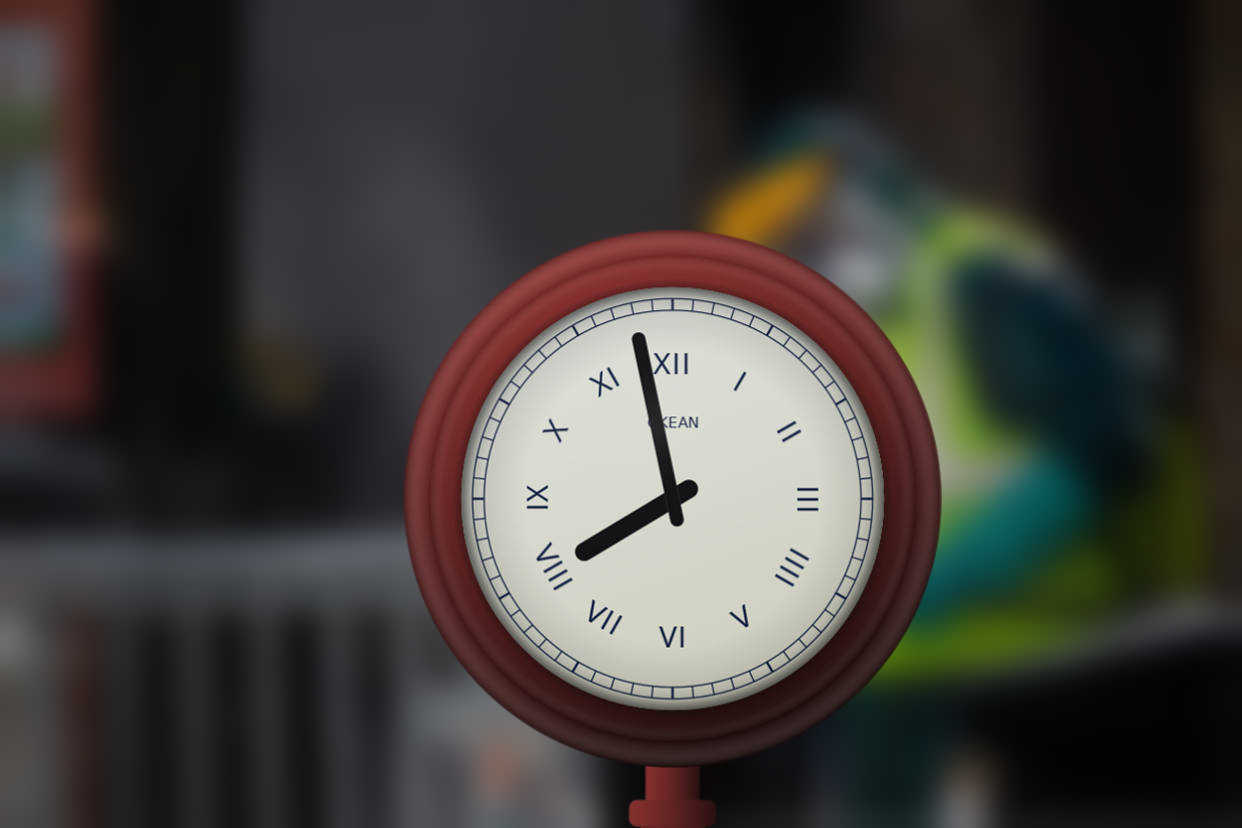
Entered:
7 h 58 min
